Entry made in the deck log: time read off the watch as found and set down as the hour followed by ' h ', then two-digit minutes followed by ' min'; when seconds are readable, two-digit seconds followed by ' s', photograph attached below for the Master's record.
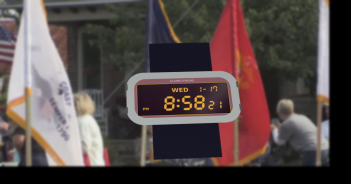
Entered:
8 h 58 min 21 s
